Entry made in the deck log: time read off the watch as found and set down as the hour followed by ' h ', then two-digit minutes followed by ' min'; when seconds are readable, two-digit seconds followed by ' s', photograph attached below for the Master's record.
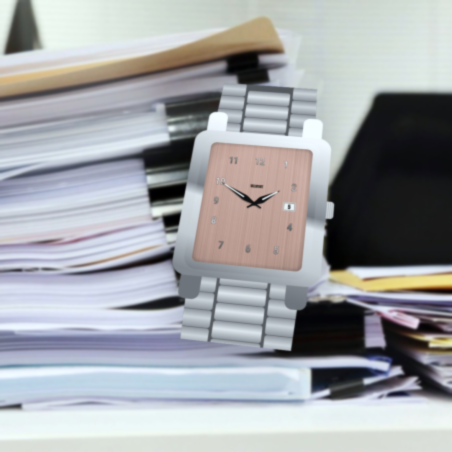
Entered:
1 h 50 min
